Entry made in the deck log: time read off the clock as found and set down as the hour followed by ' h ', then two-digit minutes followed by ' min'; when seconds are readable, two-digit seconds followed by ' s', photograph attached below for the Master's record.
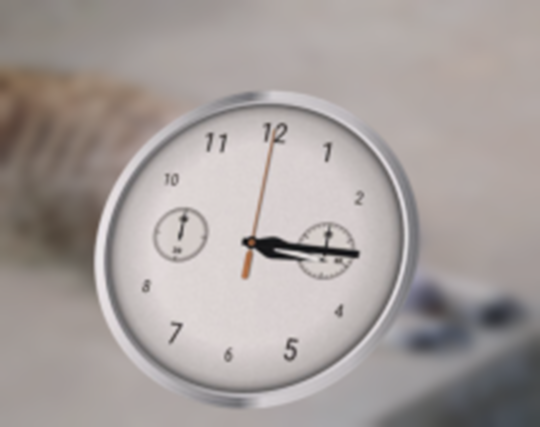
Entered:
3 h 15 min
